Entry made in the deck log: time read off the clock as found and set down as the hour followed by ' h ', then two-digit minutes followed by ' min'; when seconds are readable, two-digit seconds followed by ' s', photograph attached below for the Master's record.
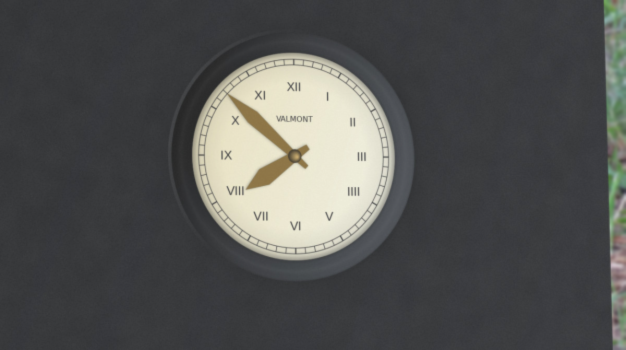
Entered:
7 h 52 min
